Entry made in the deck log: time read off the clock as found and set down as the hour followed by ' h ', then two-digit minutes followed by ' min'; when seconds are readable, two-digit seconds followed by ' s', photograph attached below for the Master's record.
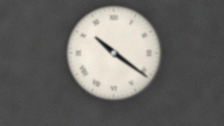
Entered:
10 h 21 min
